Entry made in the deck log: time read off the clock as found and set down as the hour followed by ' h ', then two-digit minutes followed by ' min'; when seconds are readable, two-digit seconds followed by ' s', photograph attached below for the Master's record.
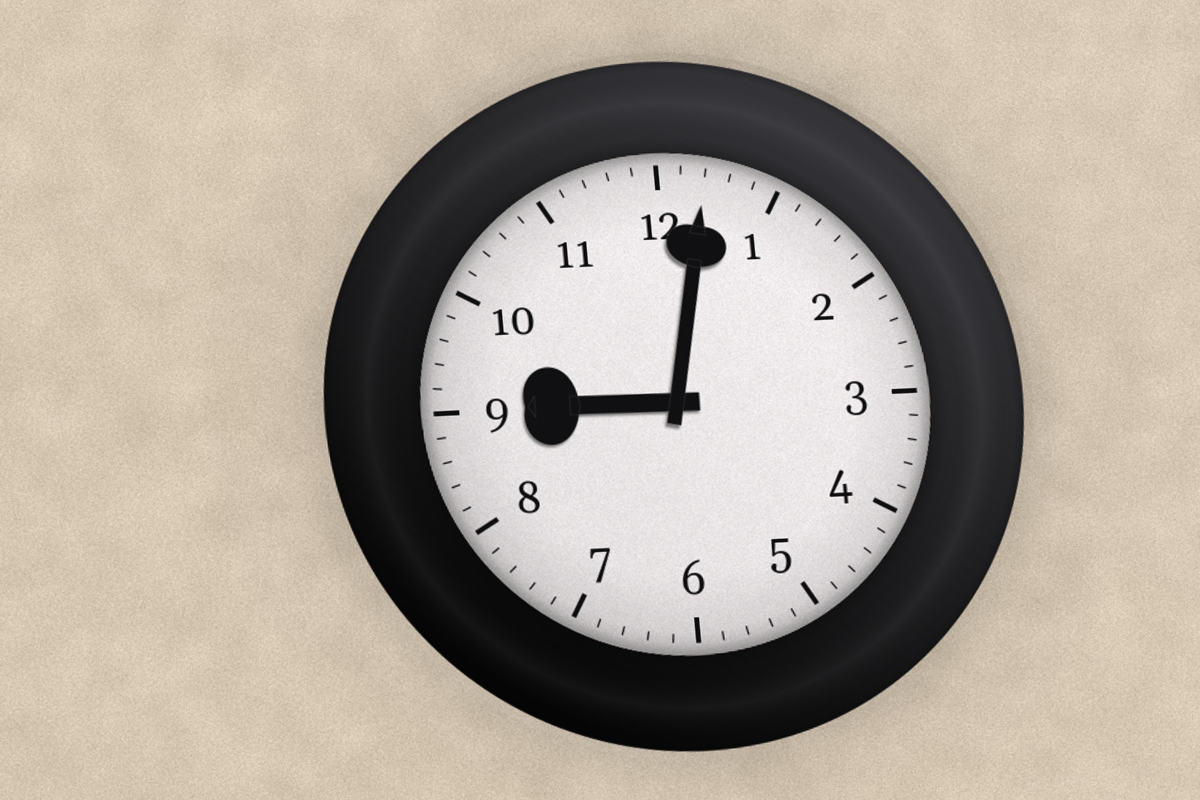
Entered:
9 h 02 min
